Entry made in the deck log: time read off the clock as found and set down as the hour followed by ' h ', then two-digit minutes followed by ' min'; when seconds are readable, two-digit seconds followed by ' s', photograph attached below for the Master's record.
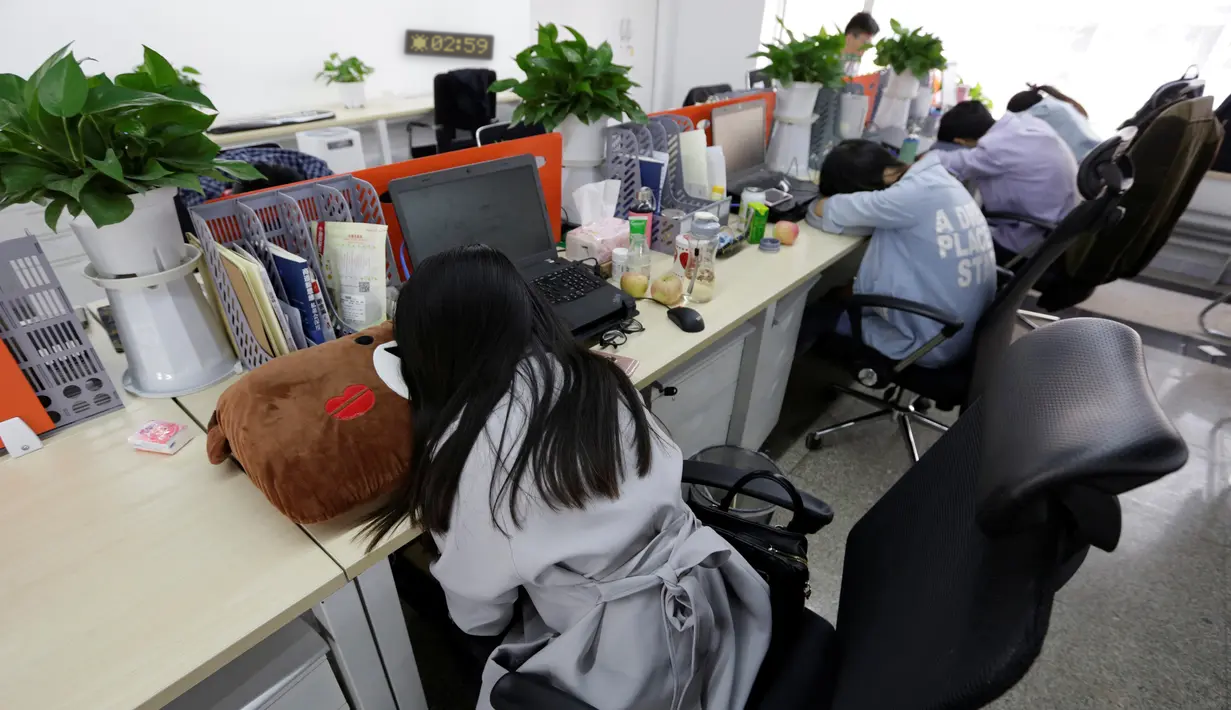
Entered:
2 h 59 min
